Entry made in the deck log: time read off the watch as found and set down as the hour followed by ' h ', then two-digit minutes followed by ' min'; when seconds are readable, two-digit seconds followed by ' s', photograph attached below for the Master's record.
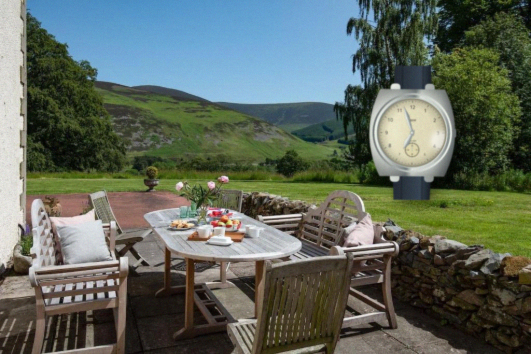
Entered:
6 h 57 min
